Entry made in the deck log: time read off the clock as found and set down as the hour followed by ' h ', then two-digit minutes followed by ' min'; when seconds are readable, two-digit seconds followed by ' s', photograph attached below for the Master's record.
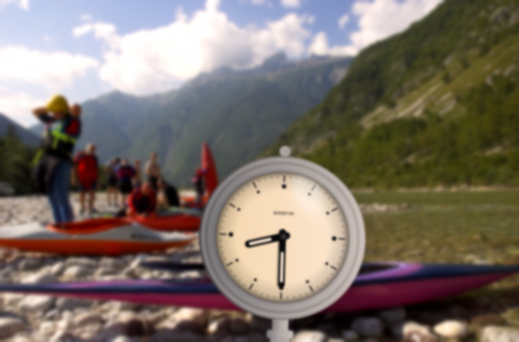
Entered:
8 h 30 min
